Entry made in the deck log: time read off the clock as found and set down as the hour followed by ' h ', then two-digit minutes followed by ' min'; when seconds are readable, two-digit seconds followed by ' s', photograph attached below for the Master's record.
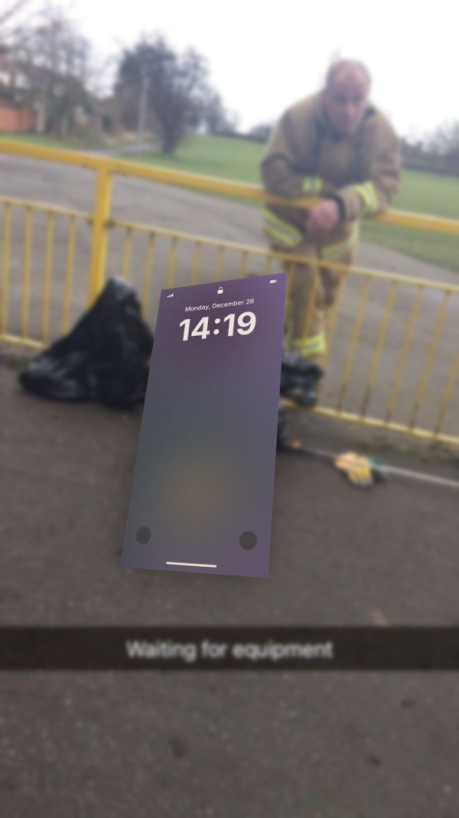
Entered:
14 h 19 min
